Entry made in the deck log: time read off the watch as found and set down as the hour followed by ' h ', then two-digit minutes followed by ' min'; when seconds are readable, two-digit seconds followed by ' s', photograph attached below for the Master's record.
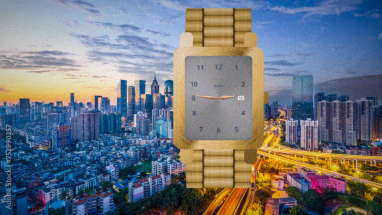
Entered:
2 h 46 min
